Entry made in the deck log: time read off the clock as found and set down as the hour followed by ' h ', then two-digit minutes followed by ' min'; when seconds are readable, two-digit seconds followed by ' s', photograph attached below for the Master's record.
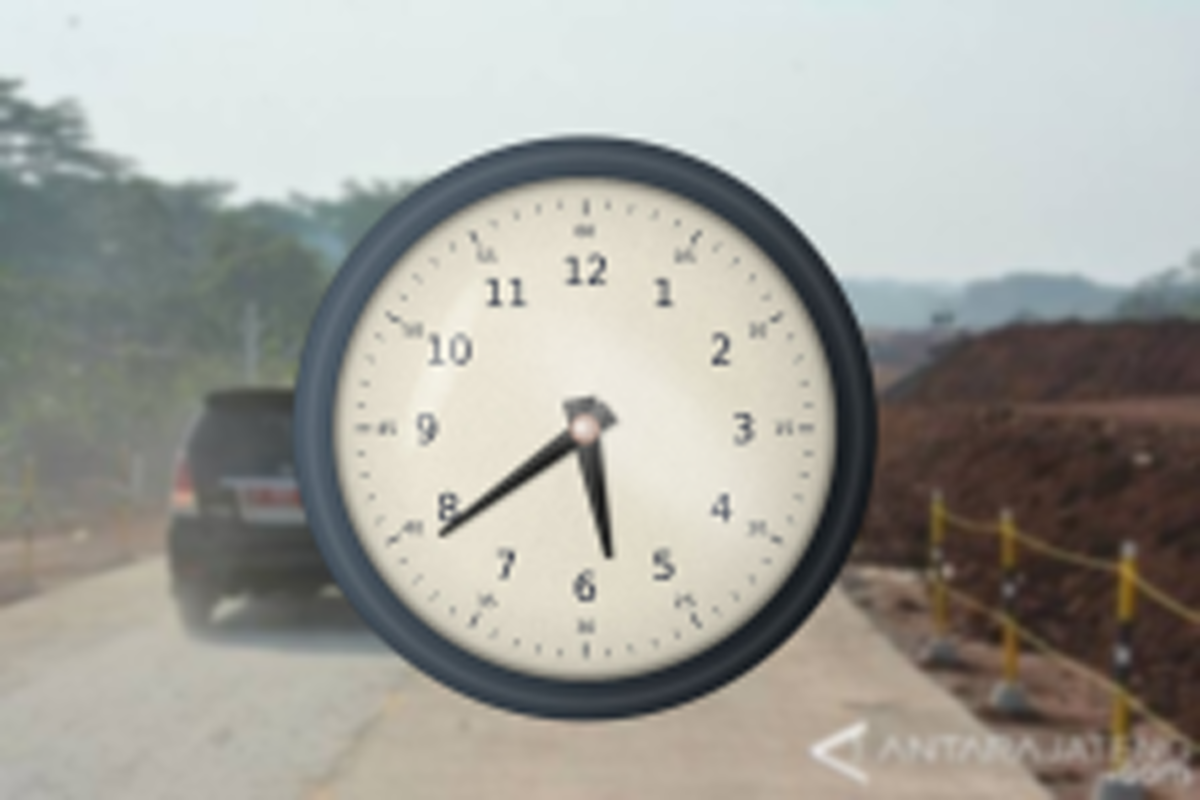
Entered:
5 h 39 min
